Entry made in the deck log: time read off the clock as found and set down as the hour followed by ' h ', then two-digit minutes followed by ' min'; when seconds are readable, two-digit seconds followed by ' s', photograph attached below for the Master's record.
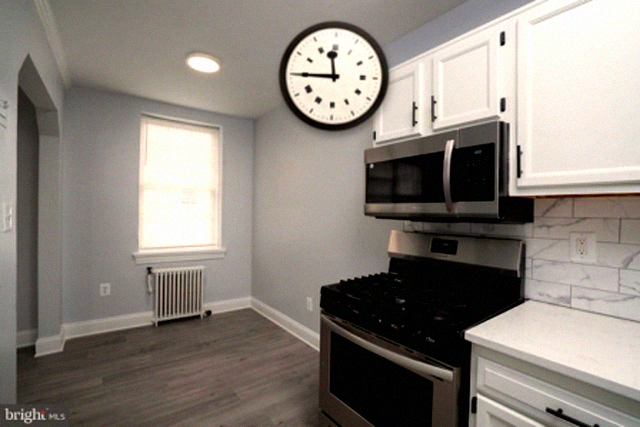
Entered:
11 h 45 min
